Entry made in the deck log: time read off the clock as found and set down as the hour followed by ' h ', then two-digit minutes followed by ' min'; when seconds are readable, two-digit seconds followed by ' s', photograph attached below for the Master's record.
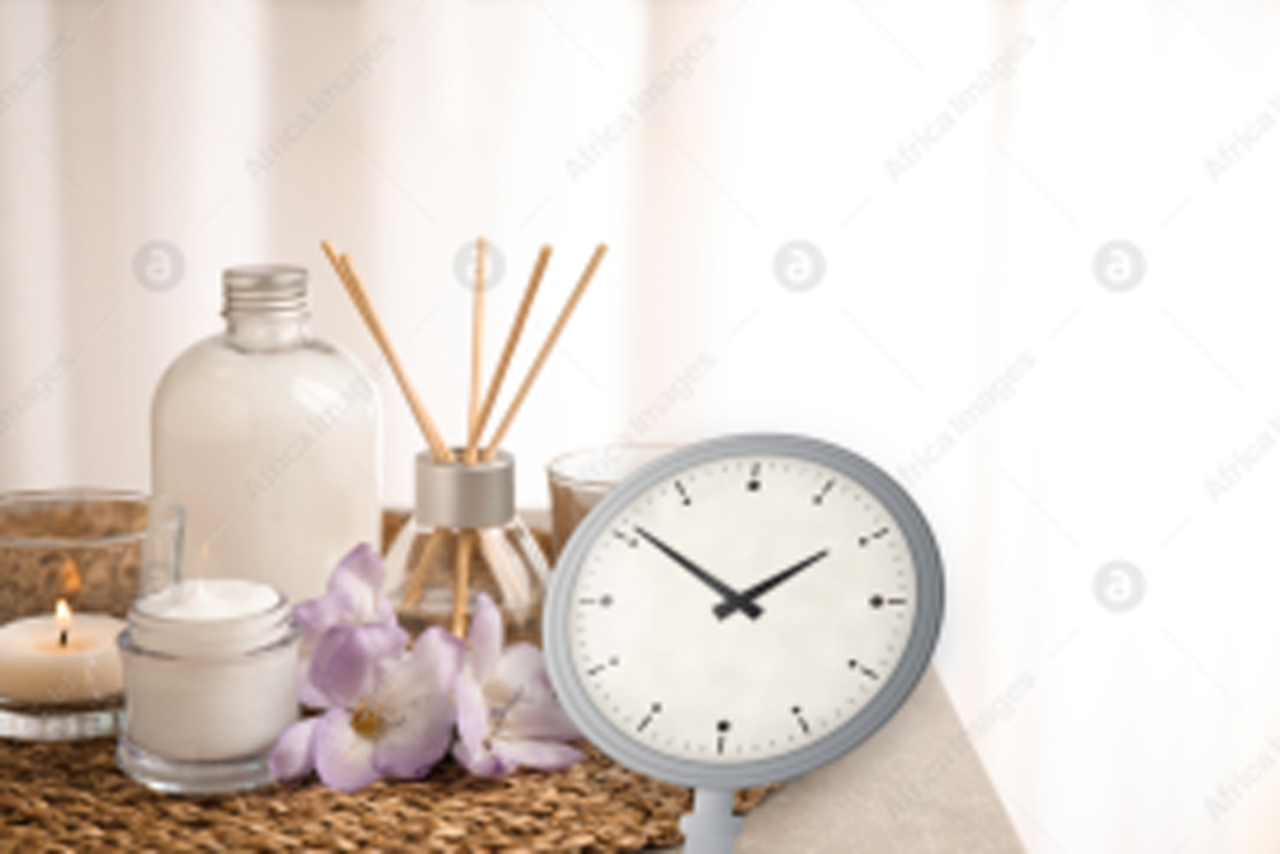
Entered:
1 h 51 min
